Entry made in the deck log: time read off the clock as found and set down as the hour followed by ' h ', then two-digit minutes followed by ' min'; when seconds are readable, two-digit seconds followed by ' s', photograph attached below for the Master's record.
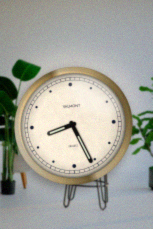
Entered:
8 h 26 min
